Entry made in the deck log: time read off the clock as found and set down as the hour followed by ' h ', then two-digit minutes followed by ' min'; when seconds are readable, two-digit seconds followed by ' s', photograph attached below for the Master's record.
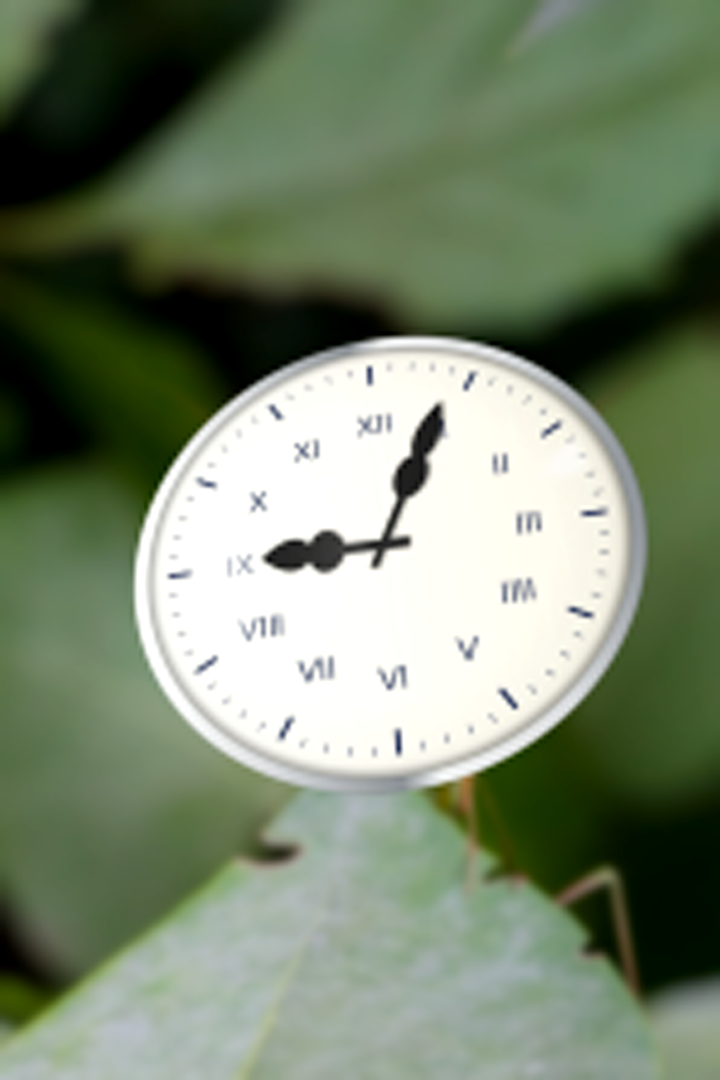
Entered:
9 h 04 min
